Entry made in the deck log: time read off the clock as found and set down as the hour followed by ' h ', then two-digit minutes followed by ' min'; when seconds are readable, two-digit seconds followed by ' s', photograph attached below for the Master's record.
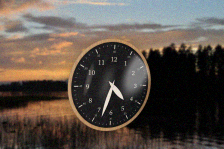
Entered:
4 h 33 min
